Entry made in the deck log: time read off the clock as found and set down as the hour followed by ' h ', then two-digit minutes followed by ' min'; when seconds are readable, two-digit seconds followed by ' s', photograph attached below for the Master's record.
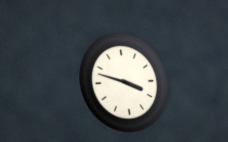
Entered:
3 h 48 min
